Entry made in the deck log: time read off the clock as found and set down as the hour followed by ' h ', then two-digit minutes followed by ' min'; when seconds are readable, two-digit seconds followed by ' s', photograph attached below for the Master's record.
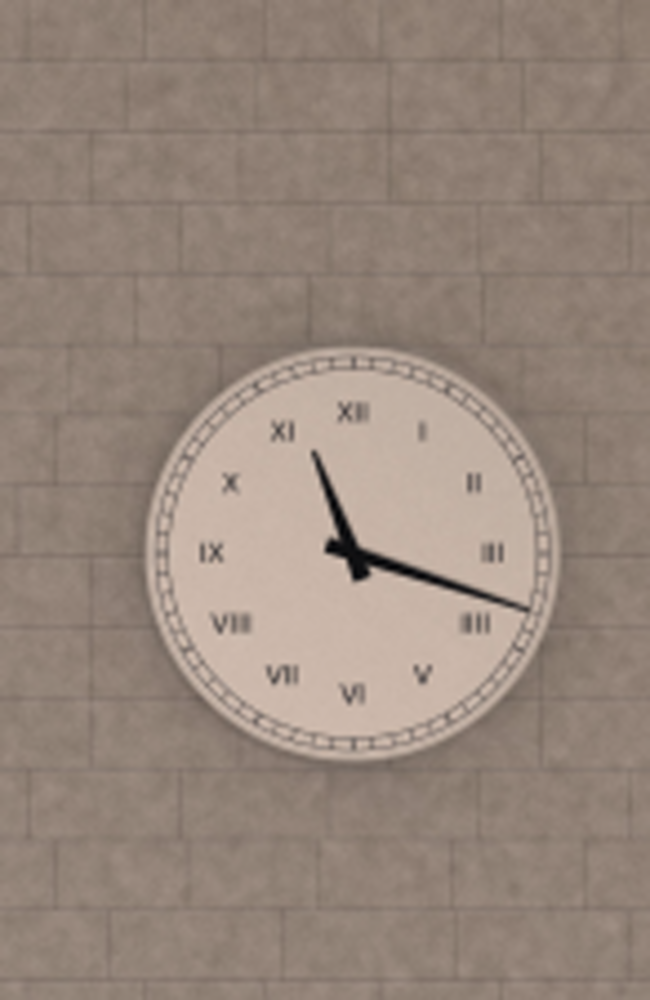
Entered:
11 h 18 min
